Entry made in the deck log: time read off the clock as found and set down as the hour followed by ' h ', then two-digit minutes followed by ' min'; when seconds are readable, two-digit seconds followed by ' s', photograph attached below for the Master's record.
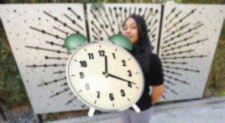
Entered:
12 h 19 min
